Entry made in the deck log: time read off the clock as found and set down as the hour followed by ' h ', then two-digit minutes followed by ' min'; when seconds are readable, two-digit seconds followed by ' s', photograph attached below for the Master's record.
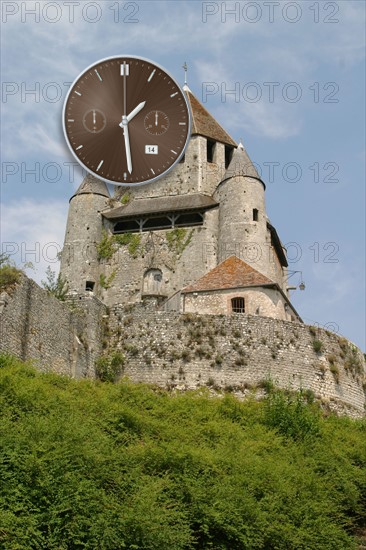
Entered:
1 h 29 min
